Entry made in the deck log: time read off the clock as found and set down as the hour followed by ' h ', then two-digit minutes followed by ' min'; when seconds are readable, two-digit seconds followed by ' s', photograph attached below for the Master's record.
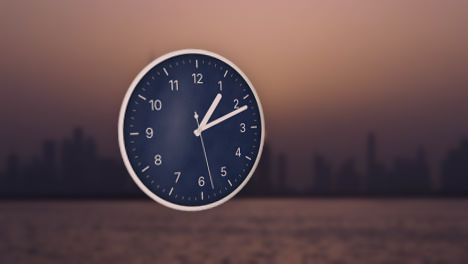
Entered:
1 h 11 min 28 s
